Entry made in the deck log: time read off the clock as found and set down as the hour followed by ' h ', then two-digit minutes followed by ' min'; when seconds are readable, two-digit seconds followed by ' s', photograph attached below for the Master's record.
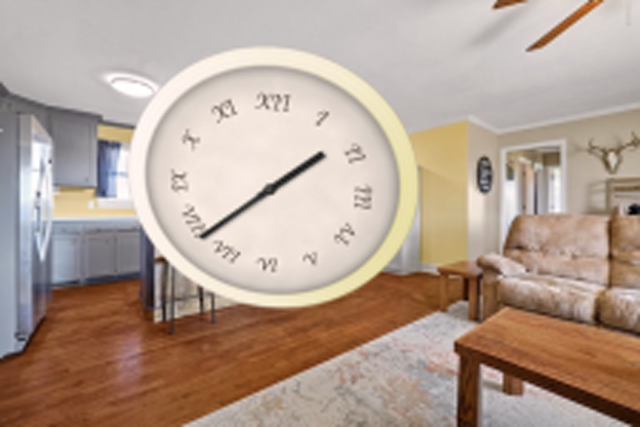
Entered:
1 h 38 min
